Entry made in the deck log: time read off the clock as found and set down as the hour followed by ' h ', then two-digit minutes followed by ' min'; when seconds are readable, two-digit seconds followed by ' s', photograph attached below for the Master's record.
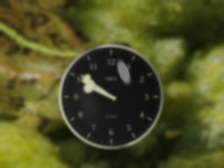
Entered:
9 h 51 min
